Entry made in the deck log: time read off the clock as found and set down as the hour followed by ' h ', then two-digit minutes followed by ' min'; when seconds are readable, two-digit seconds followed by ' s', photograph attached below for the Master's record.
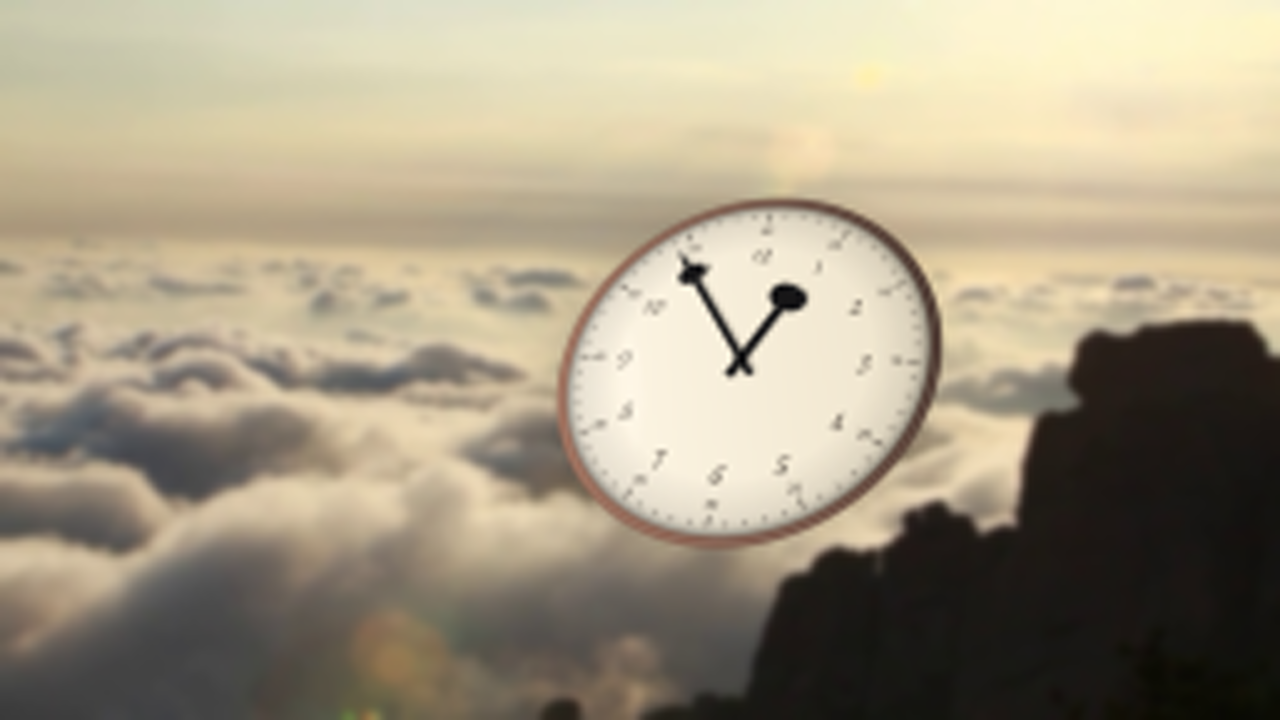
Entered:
12 h 54 min
